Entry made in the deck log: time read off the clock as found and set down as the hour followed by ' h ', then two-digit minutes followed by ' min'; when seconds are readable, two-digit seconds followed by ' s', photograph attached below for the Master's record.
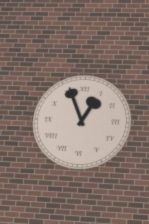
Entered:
12 h 56 min
